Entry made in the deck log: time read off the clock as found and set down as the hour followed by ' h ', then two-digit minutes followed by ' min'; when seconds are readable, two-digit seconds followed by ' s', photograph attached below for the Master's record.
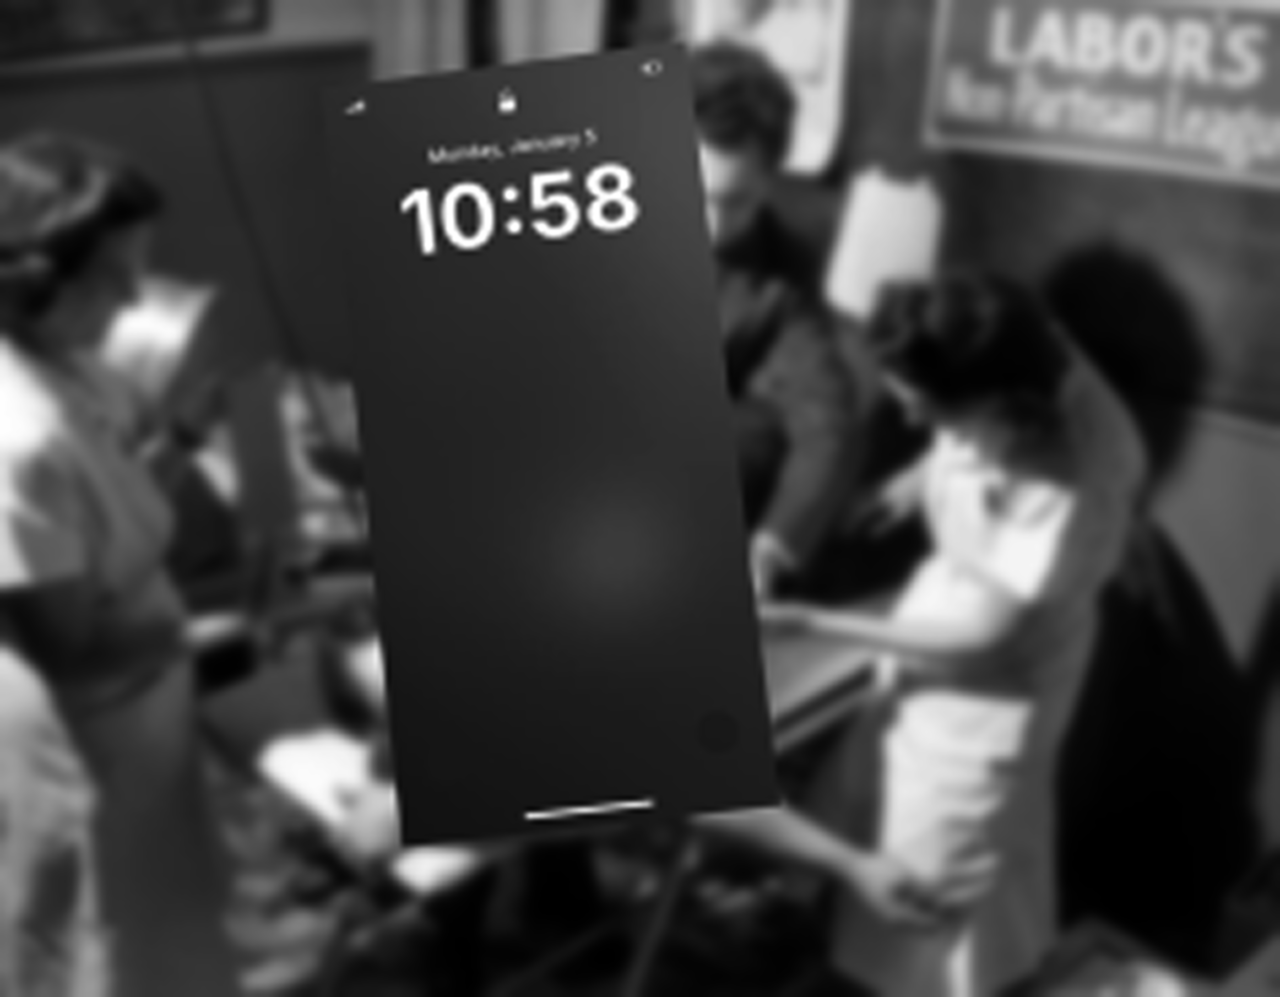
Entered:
10 h 58 min
